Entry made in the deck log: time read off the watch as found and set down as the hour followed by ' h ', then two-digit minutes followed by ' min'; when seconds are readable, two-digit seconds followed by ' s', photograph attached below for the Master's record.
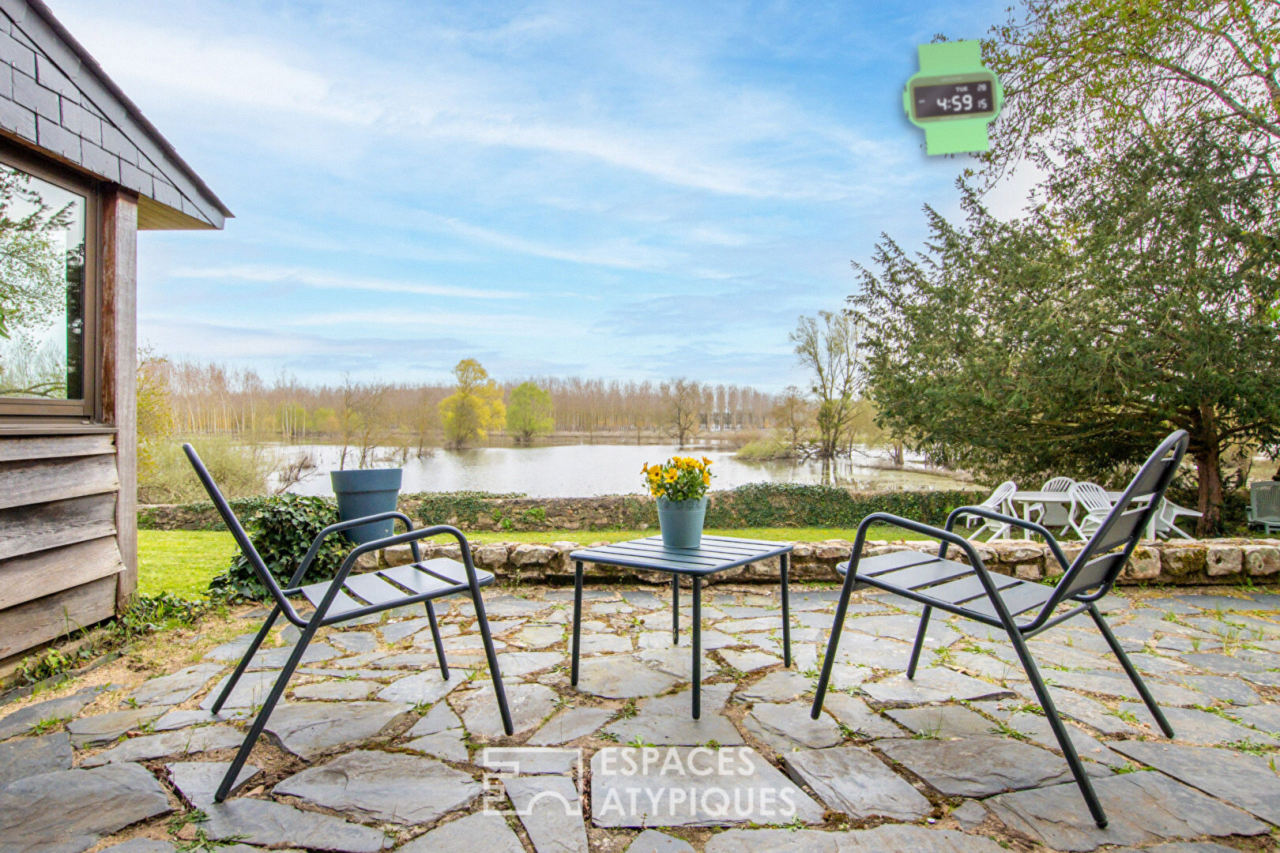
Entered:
4 h 59 min
